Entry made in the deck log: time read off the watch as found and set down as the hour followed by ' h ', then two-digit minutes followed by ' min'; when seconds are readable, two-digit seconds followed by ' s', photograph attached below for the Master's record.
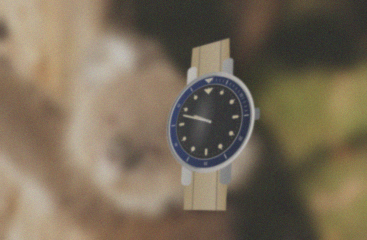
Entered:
9 h 48 min
